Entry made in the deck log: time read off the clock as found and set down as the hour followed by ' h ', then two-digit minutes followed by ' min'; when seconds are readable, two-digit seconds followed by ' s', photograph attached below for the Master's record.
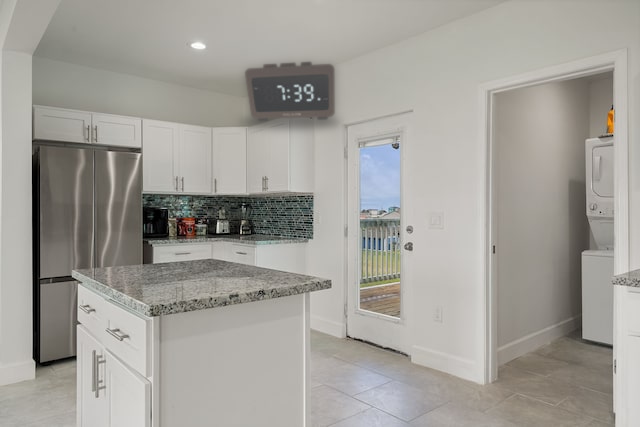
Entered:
7 h 39 min
